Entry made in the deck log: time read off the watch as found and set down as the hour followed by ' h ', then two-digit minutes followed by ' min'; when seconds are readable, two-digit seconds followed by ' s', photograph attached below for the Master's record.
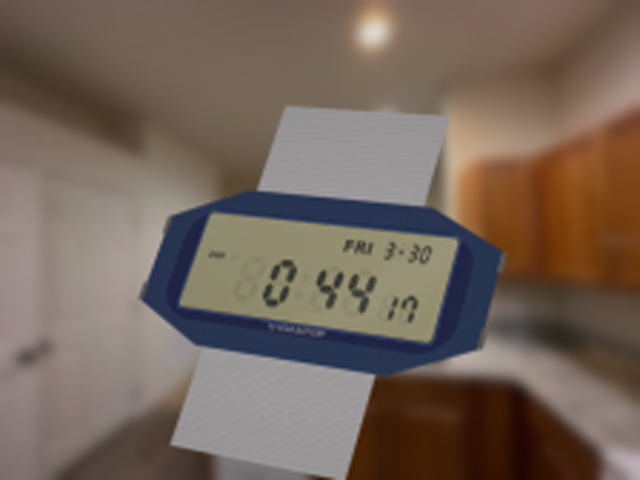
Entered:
0 h 44 min 17 s
